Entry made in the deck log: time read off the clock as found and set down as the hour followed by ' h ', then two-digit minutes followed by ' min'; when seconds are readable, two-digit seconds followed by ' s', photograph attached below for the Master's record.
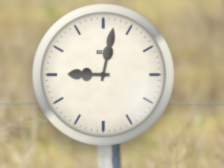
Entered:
9 h 02 min
